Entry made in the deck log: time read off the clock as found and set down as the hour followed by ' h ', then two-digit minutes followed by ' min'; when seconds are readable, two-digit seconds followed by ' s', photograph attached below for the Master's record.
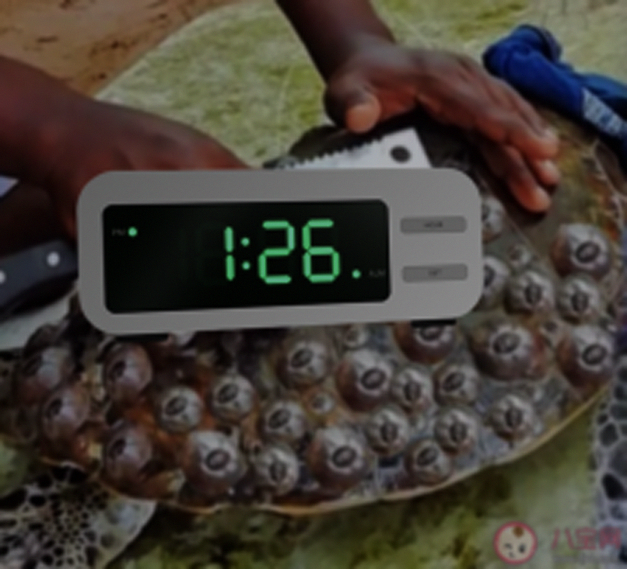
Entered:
1 h 26 min
